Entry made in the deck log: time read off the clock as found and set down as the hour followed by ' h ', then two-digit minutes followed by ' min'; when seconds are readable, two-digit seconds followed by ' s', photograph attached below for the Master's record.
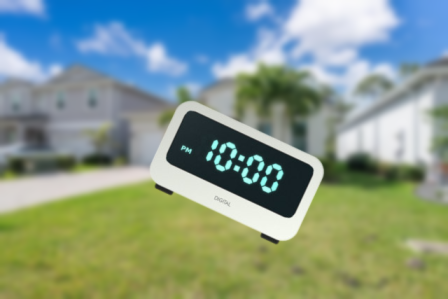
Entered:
10 h 00 min
